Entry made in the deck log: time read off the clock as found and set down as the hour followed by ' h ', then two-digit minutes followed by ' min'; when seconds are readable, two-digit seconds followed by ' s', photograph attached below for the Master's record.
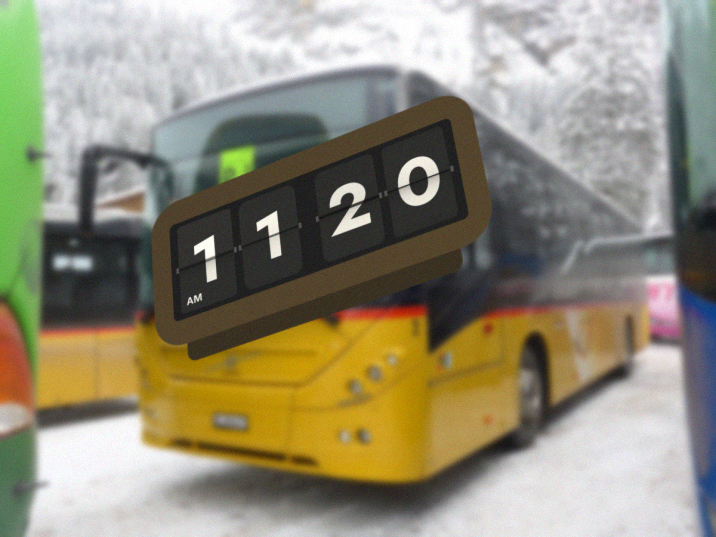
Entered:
11 h 20 min
